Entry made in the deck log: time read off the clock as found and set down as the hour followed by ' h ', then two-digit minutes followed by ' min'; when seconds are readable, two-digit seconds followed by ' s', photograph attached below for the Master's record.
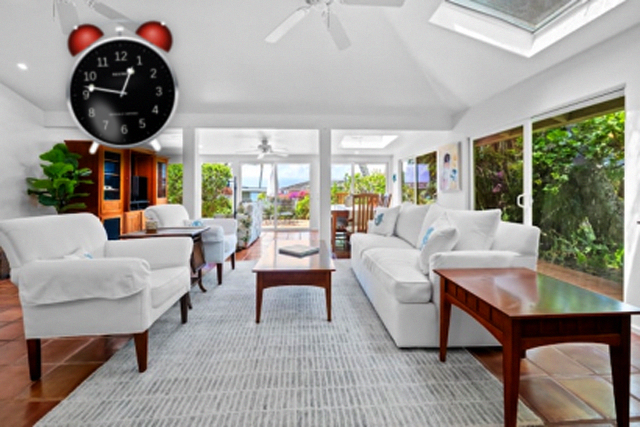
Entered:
12 h 47 min
